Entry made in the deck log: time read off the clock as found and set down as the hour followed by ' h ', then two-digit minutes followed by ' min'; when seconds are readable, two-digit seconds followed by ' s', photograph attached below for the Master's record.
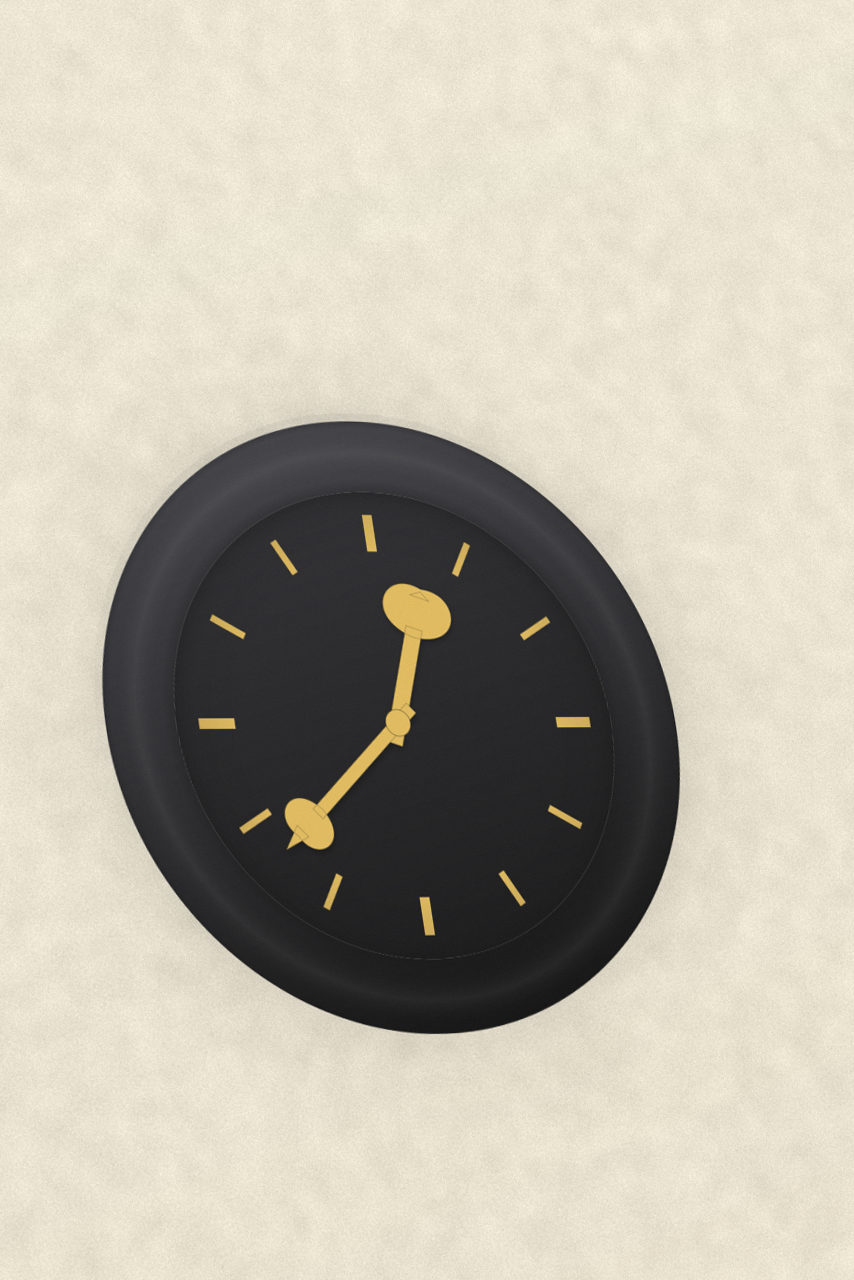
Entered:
12 h 38 min
